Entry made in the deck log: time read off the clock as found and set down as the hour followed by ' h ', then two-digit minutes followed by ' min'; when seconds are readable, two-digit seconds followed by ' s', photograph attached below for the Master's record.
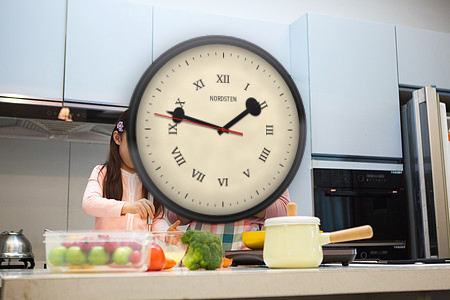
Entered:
1 h 47 min 47 s
